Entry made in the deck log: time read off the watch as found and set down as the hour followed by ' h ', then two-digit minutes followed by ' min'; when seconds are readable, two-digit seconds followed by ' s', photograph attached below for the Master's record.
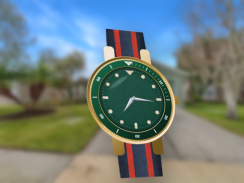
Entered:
7 h 16 min
